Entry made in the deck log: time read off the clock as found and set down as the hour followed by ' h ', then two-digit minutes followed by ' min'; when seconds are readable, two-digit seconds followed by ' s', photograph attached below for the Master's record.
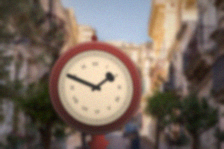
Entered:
1 h 49 min
